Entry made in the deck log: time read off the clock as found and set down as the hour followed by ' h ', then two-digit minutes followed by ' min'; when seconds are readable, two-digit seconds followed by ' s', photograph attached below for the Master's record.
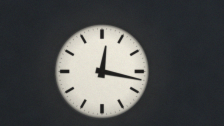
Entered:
12 h 17 min
